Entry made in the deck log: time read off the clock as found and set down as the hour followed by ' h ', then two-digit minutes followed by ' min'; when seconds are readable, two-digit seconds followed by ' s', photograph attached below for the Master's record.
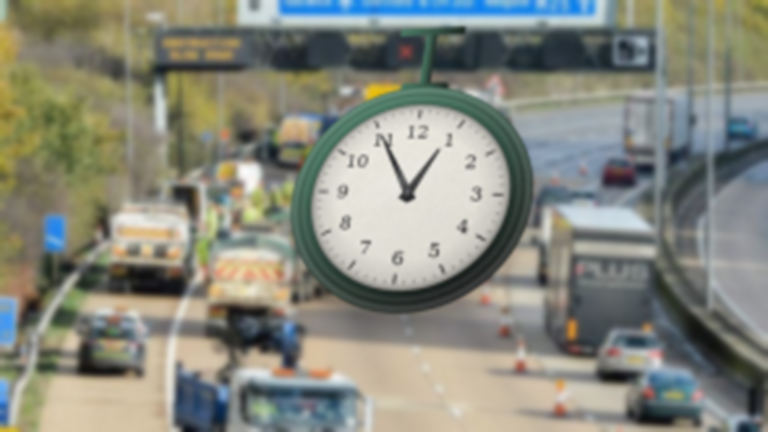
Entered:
12 h 55 min
